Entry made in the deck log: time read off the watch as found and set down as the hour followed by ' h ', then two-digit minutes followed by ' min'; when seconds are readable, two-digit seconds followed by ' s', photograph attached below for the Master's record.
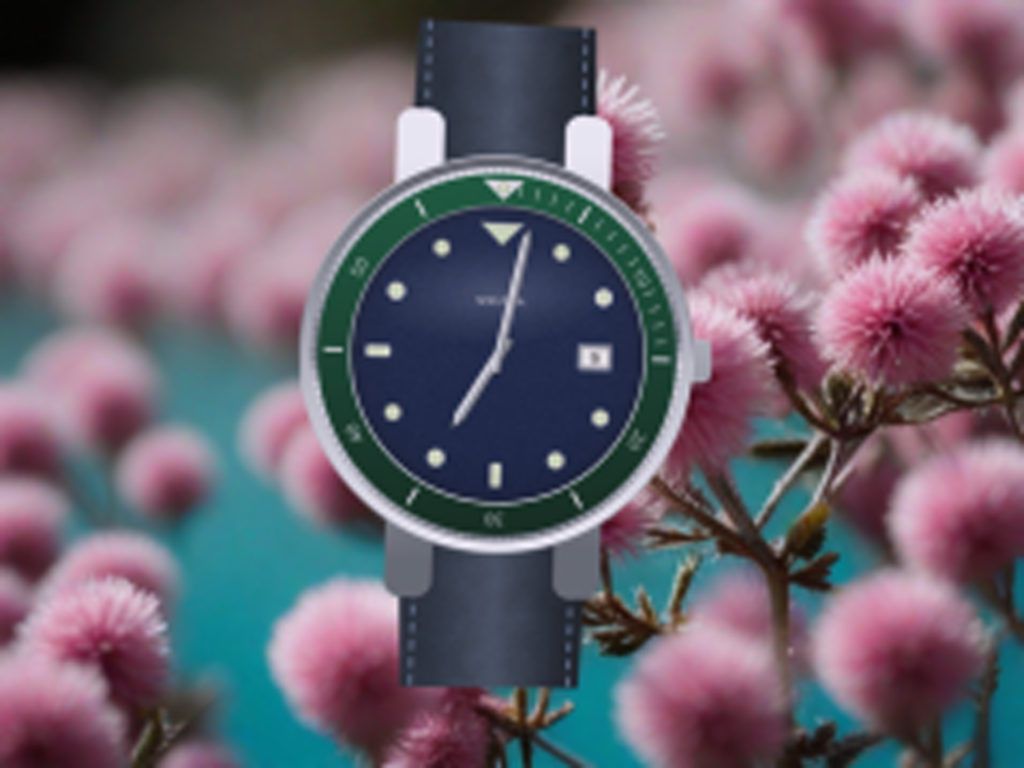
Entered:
7 h 02 min
